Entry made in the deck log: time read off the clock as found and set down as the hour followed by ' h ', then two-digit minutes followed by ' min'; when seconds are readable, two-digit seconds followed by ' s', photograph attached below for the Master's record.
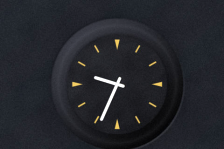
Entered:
9 h 34 min
